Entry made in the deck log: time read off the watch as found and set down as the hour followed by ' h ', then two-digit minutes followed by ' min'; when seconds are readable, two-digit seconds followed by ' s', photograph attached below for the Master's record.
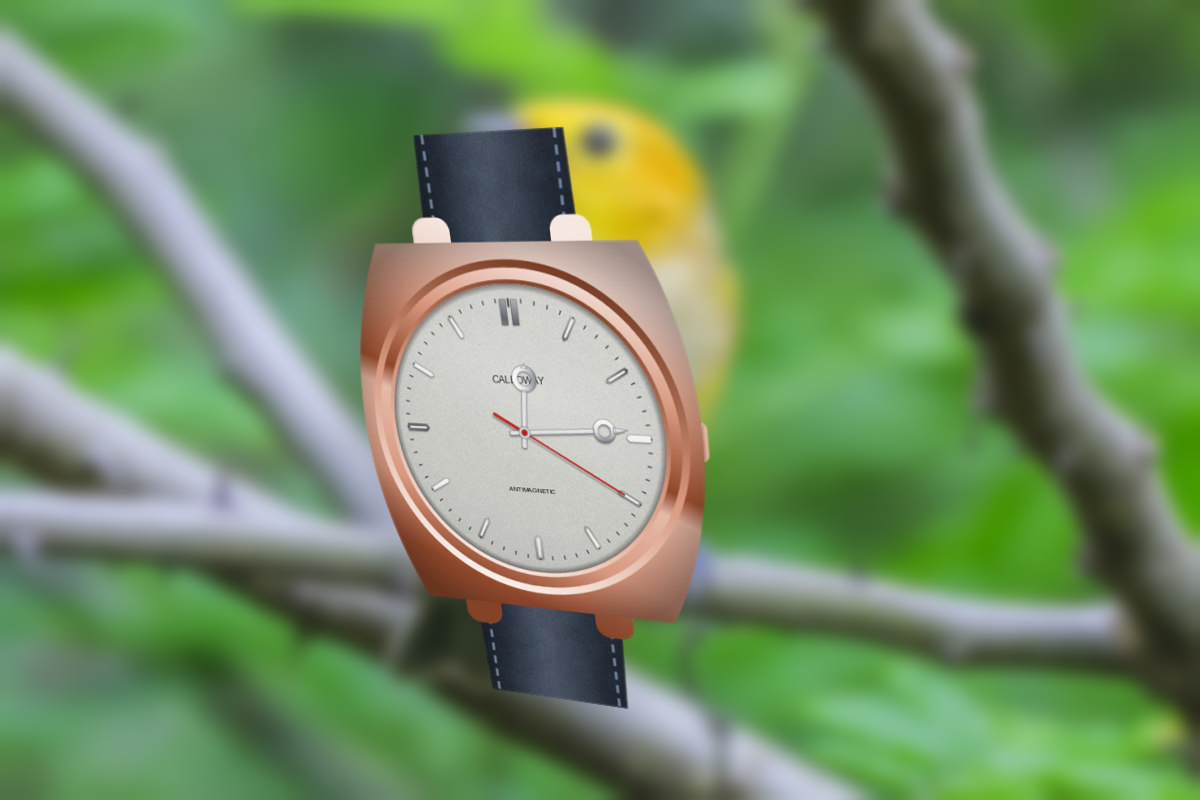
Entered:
12 h 14 min 20 s
